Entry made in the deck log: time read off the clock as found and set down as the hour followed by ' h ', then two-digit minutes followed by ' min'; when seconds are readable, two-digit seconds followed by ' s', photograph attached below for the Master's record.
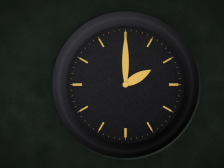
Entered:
2 h 00 min
